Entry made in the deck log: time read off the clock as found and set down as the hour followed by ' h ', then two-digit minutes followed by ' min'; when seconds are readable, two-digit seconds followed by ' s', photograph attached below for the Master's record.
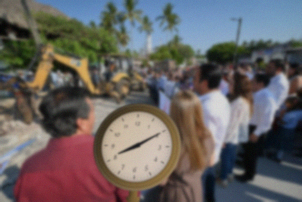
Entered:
8 h 10 min
